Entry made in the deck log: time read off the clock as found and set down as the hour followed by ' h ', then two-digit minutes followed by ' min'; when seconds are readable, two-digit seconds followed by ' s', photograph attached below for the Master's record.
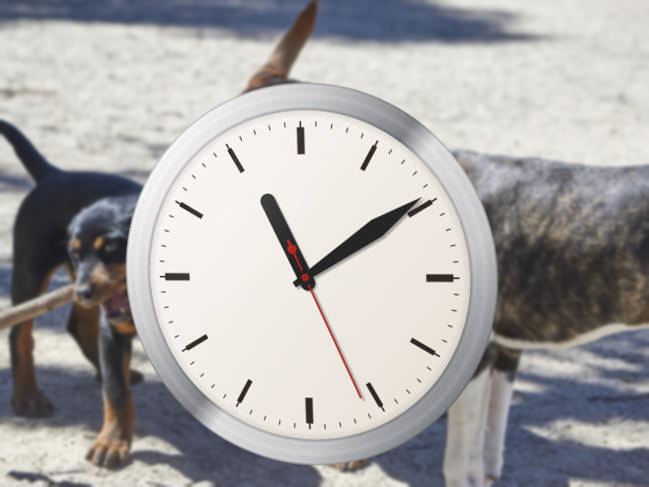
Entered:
11 h 09 min 26 s
